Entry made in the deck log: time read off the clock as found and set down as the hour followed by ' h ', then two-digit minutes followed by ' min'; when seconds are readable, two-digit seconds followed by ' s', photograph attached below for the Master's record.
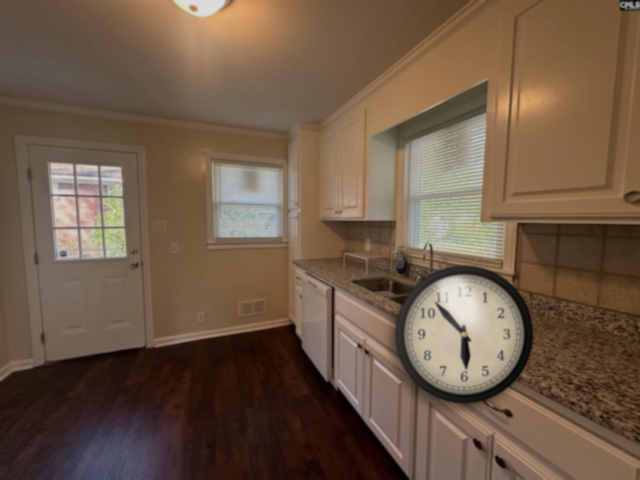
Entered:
5 h 53 min
